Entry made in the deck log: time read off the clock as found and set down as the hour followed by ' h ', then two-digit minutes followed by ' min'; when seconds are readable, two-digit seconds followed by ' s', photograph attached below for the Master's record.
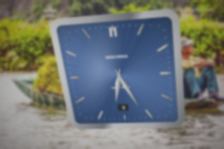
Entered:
6 h 26 min
